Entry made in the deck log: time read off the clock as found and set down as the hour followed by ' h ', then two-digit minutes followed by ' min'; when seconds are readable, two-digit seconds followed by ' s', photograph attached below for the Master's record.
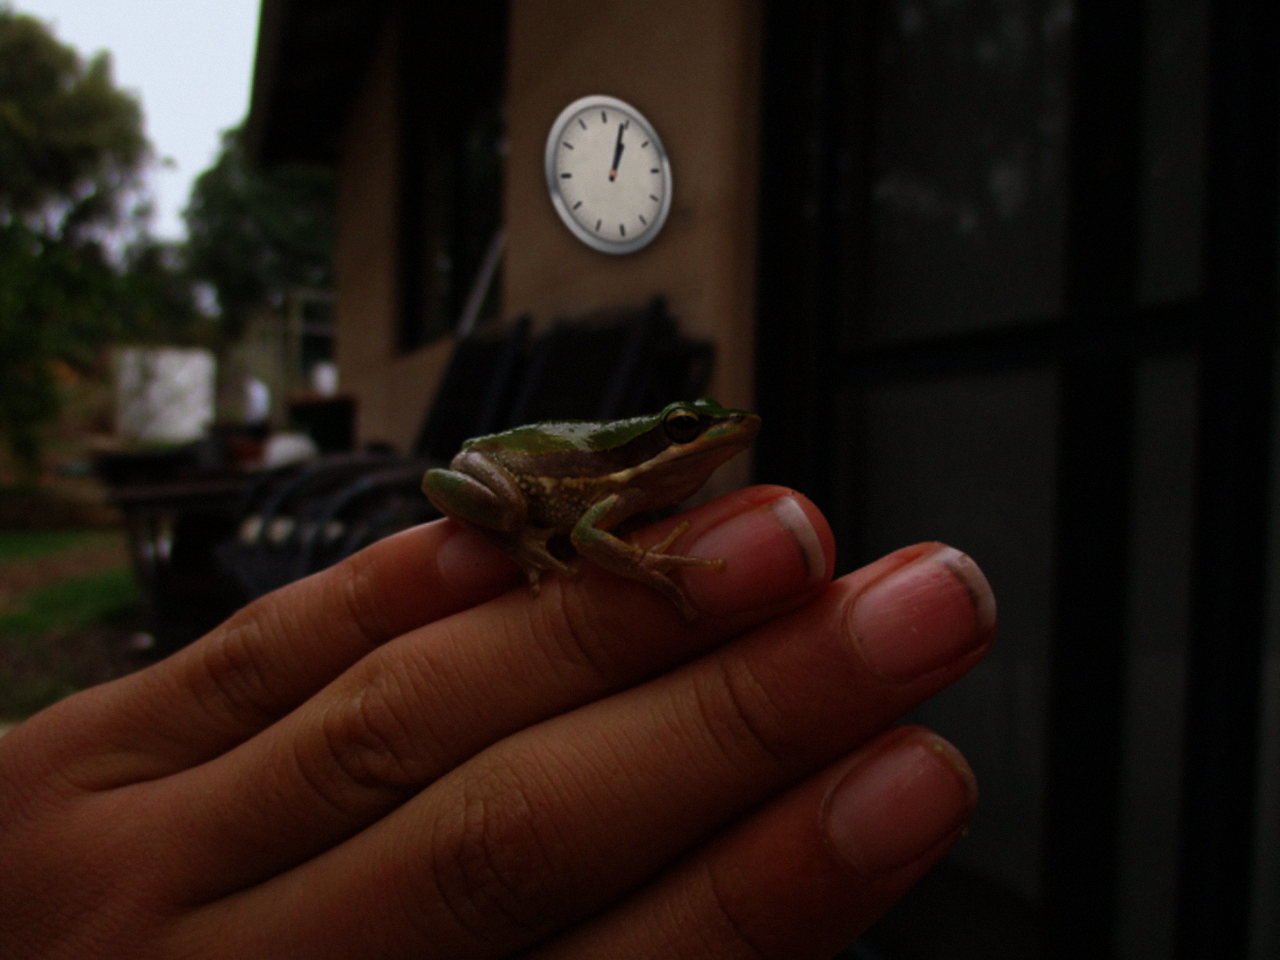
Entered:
1 h 04 min
